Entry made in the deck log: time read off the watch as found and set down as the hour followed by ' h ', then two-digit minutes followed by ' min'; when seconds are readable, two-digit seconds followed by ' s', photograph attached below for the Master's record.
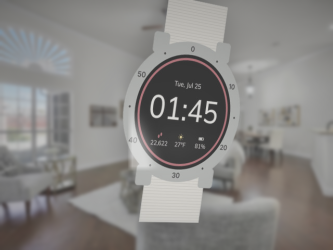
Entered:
1 h 45 min
